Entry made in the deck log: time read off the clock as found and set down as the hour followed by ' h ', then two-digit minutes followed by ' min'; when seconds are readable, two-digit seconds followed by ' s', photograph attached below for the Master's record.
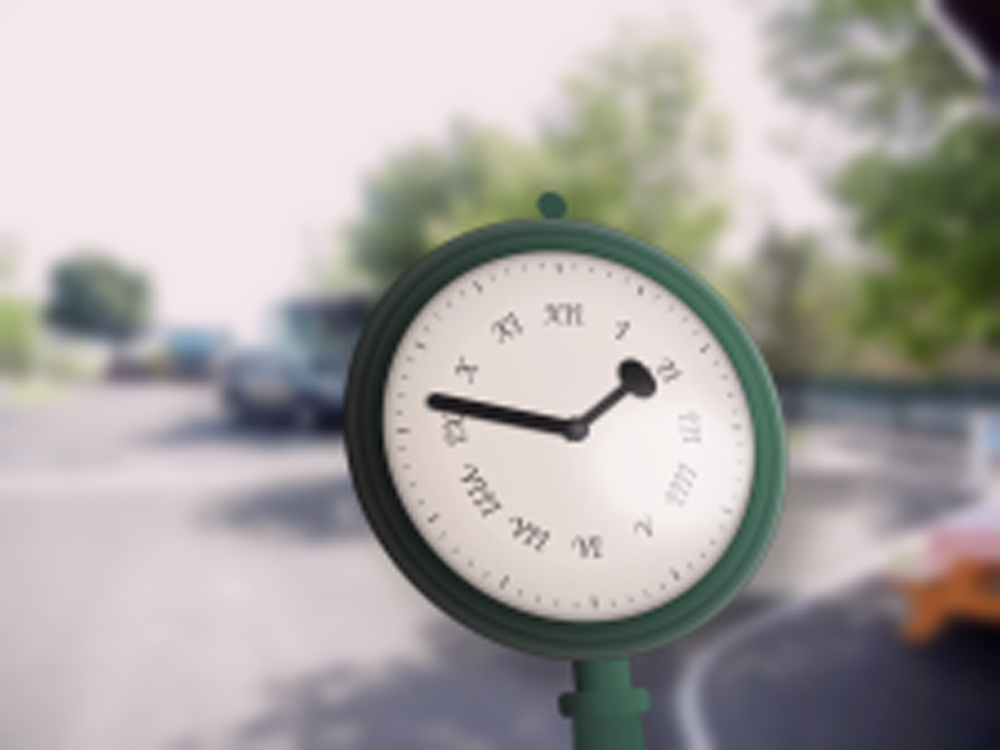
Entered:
1 h 47 min
